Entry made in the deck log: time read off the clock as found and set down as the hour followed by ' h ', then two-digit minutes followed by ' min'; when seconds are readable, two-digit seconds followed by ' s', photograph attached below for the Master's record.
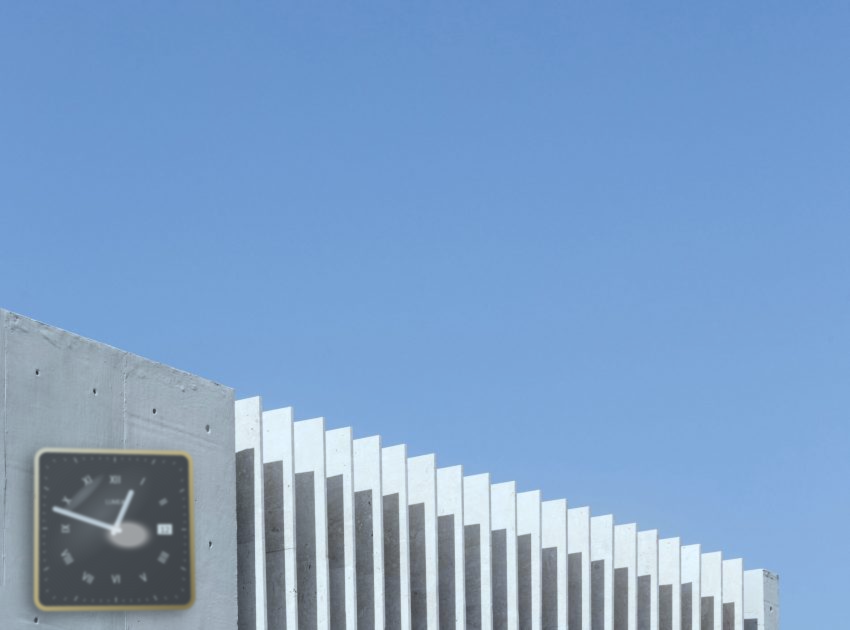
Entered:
12 h 48 min
